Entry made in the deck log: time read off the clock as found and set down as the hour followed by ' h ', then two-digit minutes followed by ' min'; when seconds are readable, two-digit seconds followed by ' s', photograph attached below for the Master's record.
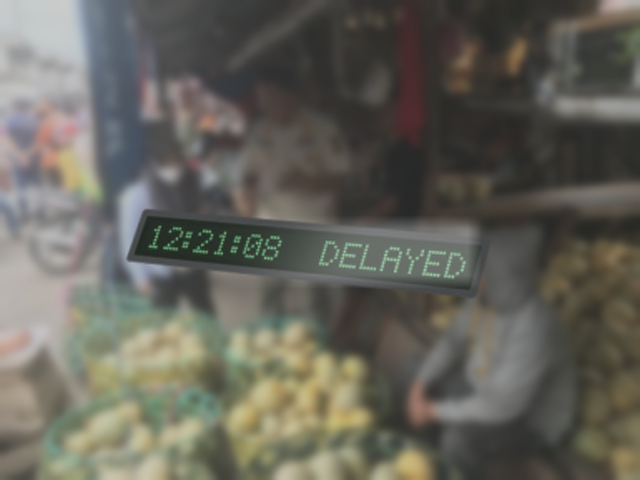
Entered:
12 h 21 min 08 s
